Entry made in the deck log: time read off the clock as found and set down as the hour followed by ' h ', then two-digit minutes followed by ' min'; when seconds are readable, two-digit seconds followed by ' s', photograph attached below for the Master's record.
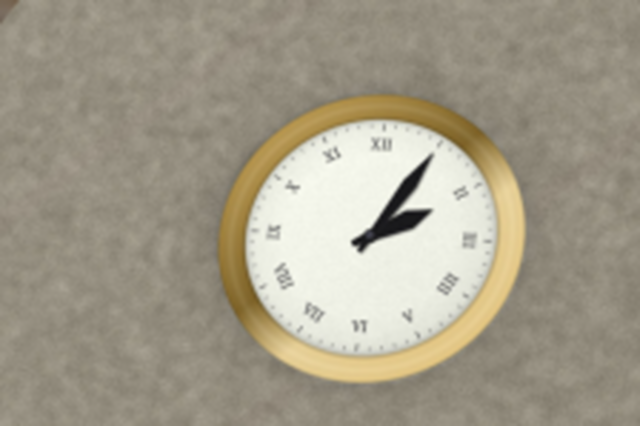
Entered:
2 h 05 min
